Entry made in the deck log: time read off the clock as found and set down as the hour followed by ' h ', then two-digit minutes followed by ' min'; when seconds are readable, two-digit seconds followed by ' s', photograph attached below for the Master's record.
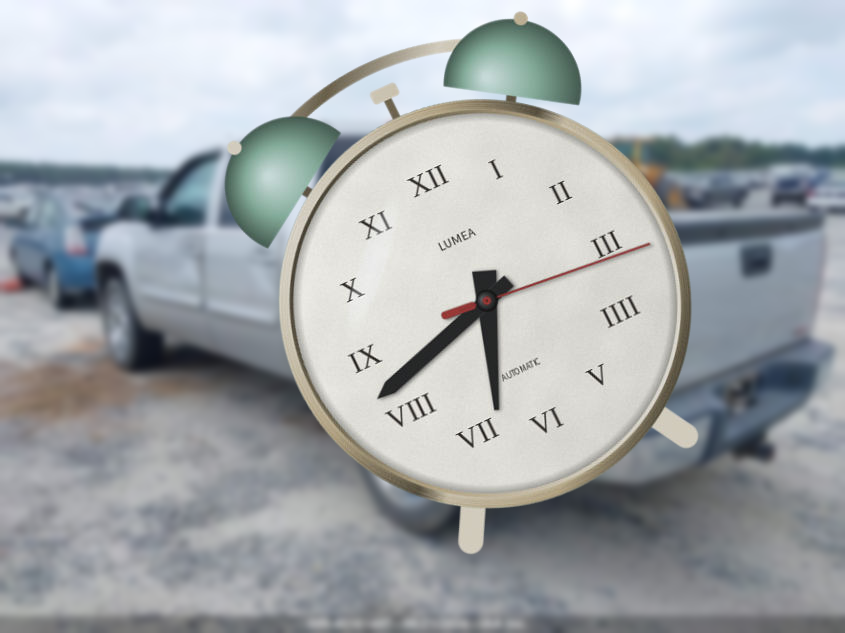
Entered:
6 h 42 min 16 s
